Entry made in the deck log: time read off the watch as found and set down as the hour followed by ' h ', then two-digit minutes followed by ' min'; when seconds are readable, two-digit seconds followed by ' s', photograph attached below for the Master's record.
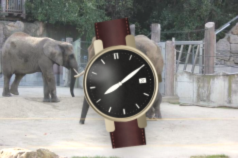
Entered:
8 h 10 min
